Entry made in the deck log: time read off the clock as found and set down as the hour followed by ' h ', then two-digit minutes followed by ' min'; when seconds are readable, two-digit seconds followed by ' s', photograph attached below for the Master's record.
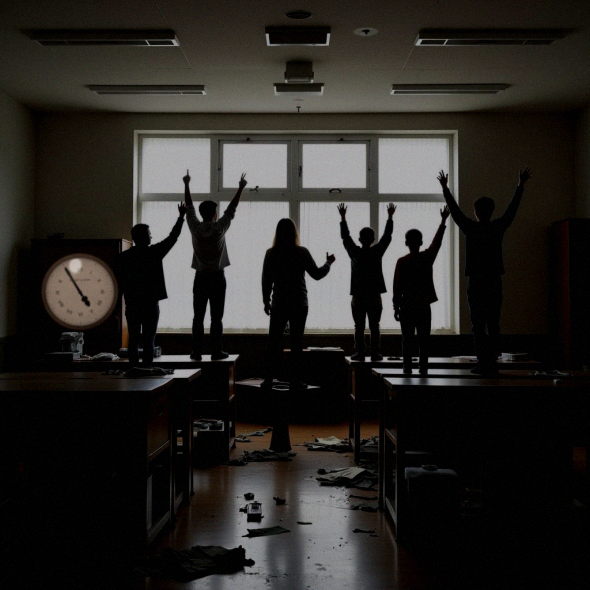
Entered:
4 h 55 min
